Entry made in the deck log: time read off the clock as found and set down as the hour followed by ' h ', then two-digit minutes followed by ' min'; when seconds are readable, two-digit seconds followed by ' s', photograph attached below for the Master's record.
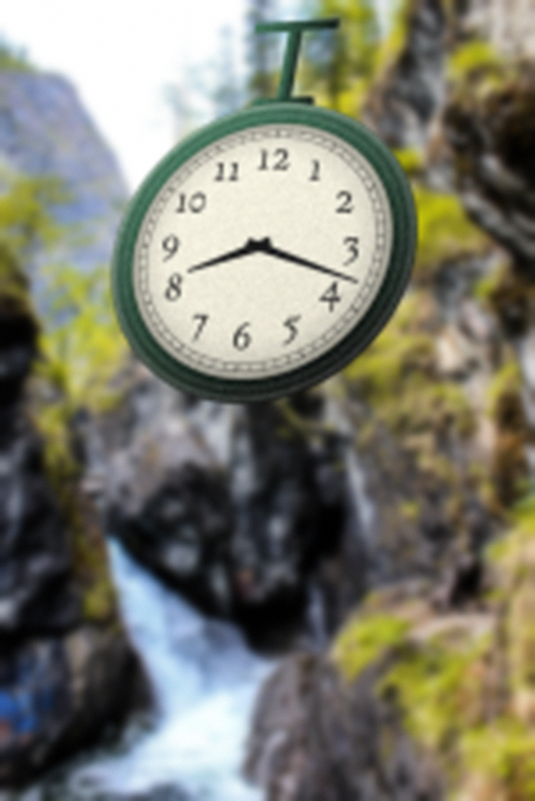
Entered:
8 h 18 min
